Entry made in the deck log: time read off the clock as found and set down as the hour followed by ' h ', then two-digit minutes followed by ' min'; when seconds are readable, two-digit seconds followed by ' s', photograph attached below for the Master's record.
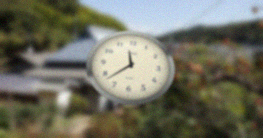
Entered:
11 h 38 min
